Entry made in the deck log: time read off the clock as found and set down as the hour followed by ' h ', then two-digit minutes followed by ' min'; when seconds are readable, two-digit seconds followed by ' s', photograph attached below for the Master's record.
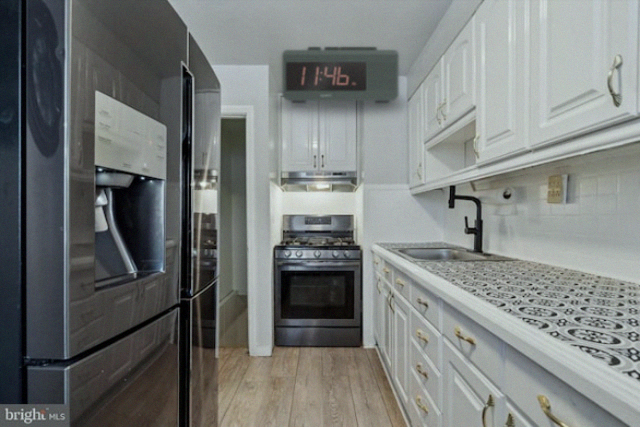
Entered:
11 h 46 min
